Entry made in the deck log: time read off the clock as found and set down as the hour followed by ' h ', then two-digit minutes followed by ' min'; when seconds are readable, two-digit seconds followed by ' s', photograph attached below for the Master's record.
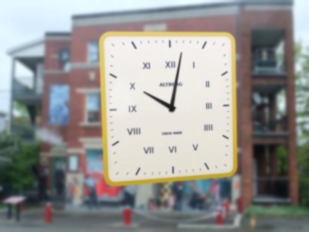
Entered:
10 h 02 min
